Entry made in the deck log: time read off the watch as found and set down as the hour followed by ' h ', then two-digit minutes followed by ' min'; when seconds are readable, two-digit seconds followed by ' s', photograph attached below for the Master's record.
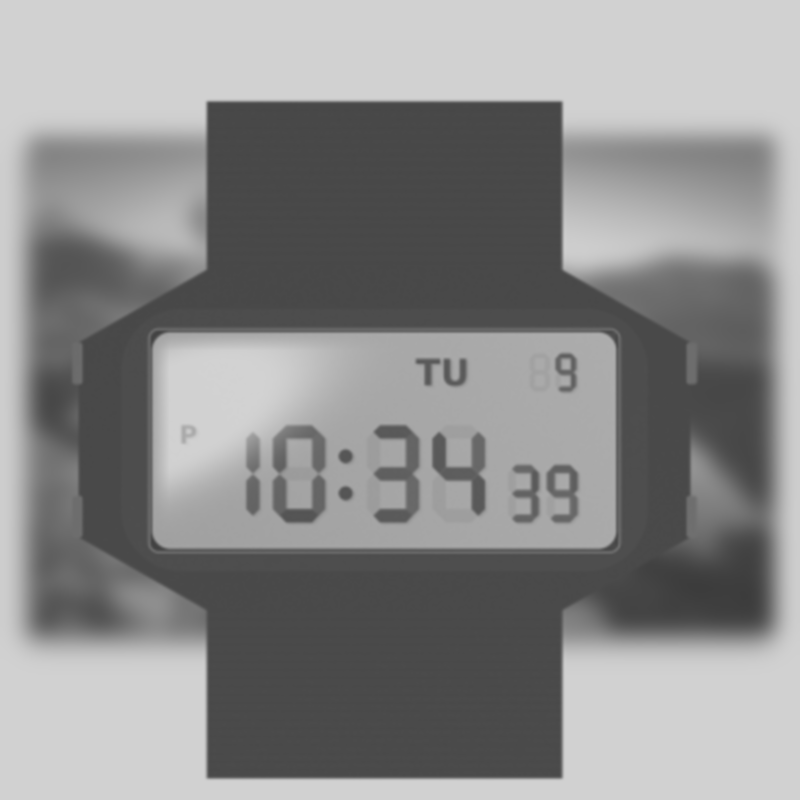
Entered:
10 h 34 min 39 s
